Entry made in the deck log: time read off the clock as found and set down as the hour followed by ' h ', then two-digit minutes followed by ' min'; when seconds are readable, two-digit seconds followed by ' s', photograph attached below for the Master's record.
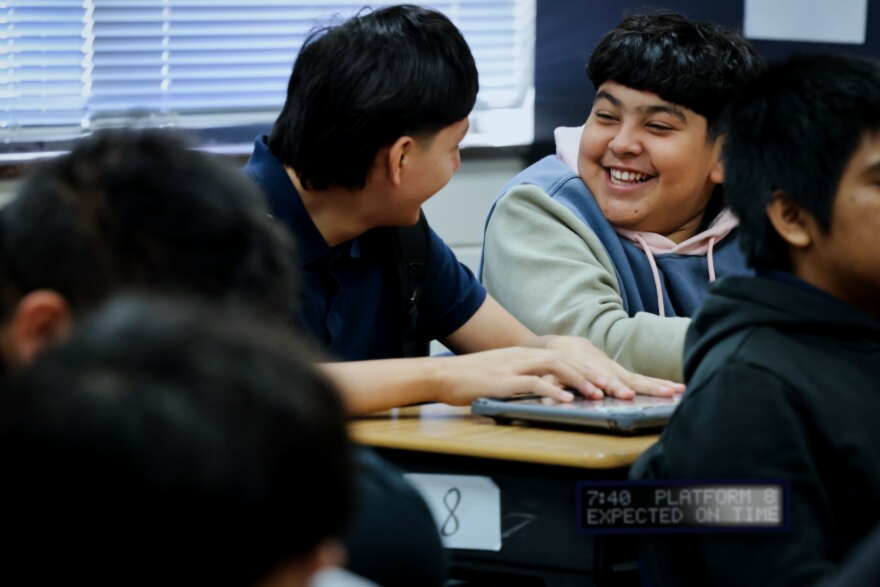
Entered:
7 h 40 min
